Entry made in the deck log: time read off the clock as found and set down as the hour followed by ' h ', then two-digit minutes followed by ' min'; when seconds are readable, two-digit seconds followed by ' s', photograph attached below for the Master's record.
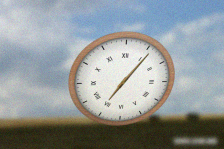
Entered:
7 h 06 min
